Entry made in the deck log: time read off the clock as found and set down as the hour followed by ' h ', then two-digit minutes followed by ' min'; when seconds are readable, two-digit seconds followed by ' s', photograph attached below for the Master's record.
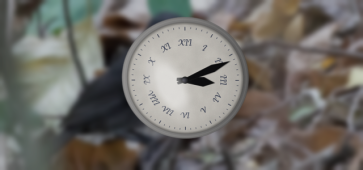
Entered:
3 h 11 min
